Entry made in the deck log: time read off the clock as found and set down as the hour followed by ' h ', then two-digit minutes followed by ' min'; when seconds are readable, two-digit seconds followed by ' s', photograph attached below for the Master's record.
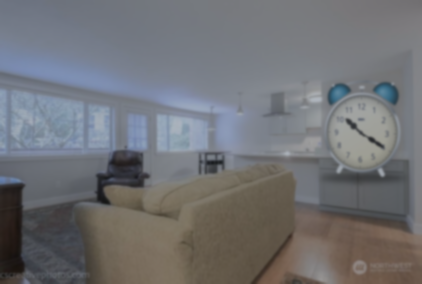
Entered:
10 h 20 min
